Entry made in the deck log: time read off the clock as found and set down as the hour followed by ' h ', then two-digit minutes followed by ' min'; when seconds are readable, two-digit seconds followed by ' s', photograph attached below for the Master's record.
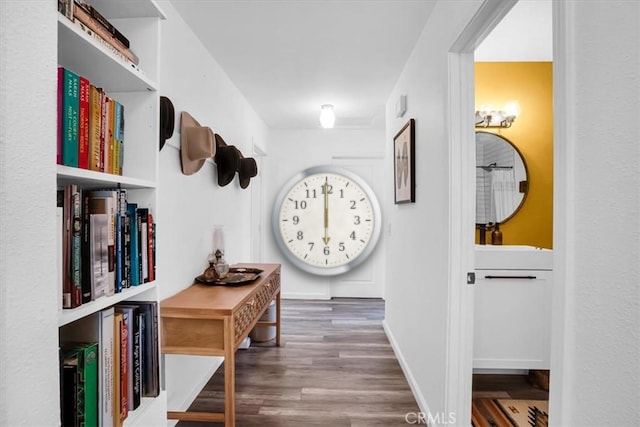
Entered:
6 h 00 min
